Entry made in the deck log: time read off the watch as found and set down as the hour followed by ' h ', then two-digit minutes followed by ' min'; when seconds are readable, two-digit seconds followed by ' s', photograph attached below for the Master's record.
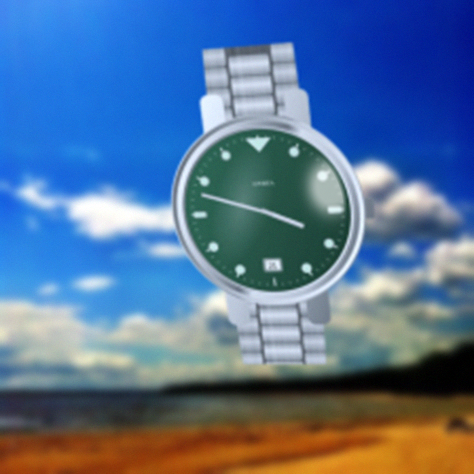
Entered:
3 h 48 min
